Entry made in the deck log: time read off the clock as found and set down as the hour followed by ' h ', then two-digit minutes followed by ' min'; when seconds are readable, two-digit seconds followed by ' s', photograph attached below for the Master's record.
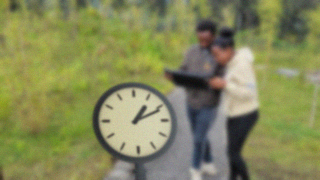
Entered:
1 h 11 min
